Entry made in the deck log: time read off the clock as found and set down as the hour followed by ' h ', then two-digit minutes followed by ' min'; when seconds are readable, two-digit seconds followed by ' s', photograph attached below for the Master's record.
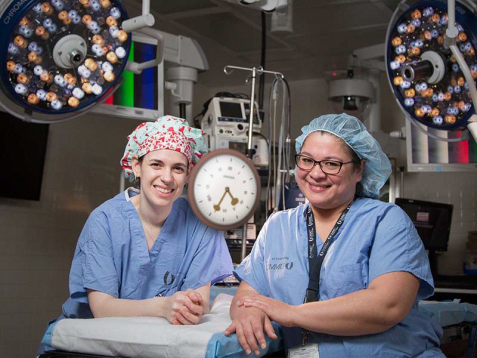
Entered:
4 h 34 min
